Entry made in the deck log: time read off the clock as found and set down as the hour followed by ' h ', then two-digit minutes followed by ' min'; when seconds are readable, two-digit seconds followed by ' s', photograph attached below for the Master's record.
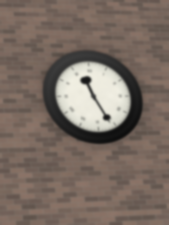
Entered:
11 h 26 min
